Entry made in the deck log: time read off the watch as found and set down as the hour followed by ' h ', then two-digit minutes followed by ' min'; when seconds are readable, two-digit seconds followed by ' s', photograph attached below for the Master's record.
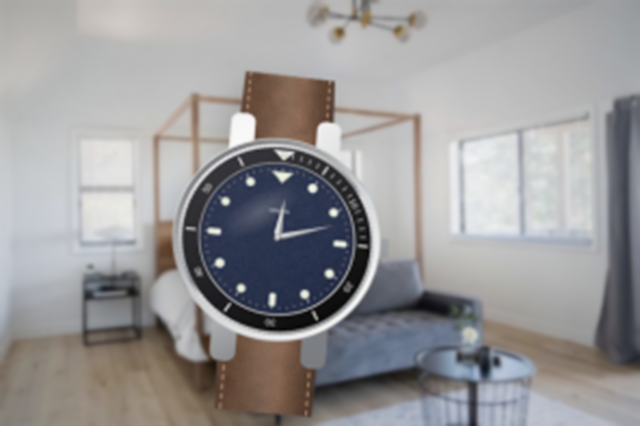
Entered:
12 h 12 min
